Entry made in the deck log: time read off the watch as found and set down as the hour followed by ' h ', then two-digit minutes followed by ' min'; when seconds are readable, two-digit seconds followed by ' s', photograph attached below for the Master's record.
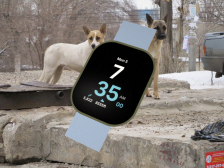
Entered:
7 h 35 min
